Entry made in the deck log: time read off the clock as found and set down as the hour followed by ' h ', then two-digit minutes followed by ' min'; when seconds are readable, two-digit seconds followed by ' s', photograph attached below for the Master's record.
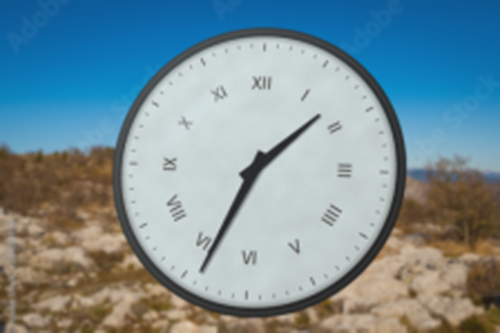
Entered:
1 h 34 min
